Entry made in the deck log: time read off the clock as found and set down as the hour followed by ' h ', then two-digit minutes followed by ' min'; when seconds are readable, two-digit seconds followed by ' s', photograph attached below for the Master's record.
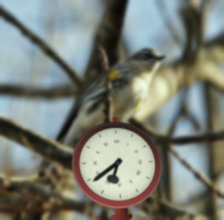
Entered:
6 h 39 min
